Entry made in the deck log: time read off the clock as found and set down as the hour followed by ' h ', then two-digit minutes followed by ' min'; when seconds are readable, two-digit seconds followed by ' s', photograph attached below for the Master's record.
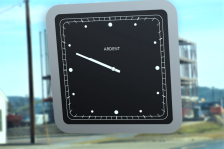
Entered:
9 h 49 min
